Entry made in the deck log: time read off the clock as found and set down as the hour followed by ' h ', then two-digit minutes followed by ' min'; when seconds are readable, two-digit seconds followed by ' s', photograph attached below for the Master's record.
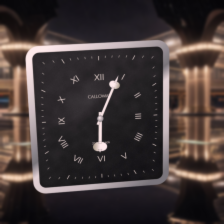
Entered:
6 h 04 min
